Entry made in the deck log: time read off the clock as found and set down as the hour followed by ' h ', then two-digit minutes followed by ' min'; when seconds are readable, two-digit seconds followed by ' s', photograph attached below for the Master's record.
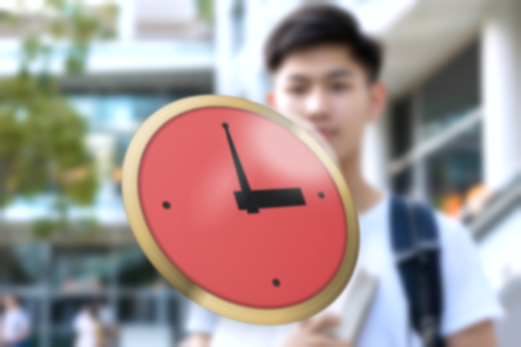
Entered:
3 h 00 min
